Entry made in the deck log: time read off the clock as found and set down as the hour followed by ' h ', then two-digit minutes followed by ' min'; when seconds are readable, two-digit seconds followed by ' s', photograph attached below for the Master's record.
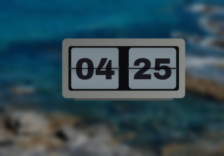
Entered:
4 h 25 min
